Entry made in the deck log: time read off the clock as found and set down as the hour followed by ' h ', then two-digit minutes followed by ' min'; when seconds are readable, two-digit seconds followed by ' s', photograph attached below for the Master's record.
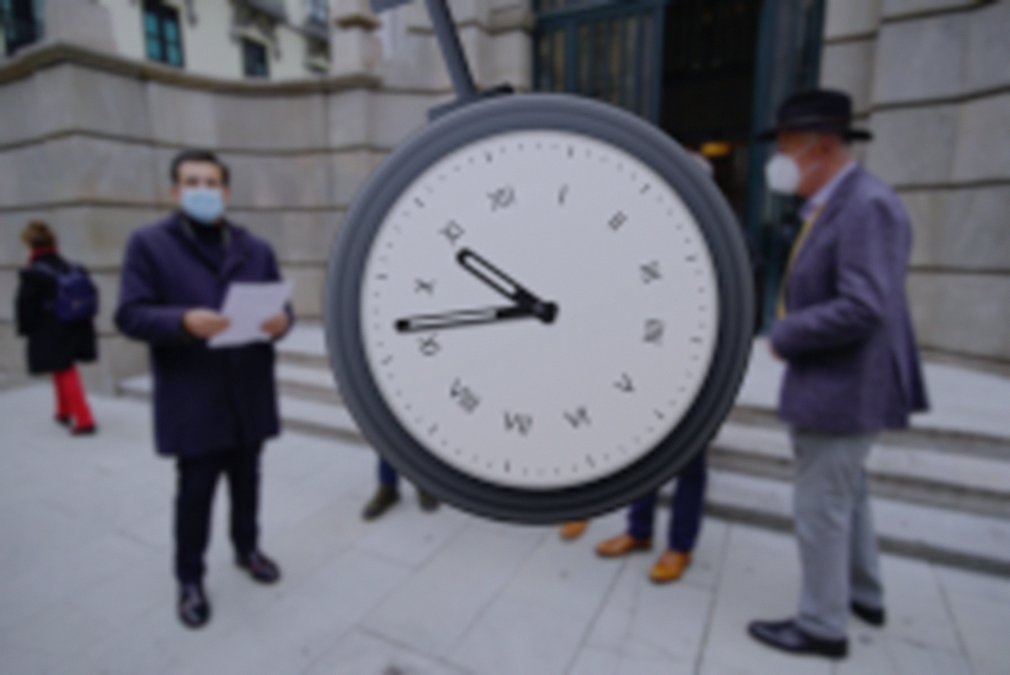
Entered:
10 h 47 min
